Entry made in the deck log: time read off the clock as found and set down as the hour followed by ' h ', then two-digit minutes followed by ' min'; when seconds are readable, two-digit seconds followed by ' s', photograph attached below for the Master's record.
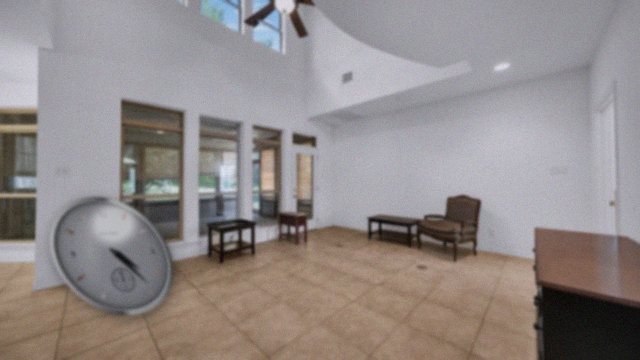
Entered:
4 h 24 min
